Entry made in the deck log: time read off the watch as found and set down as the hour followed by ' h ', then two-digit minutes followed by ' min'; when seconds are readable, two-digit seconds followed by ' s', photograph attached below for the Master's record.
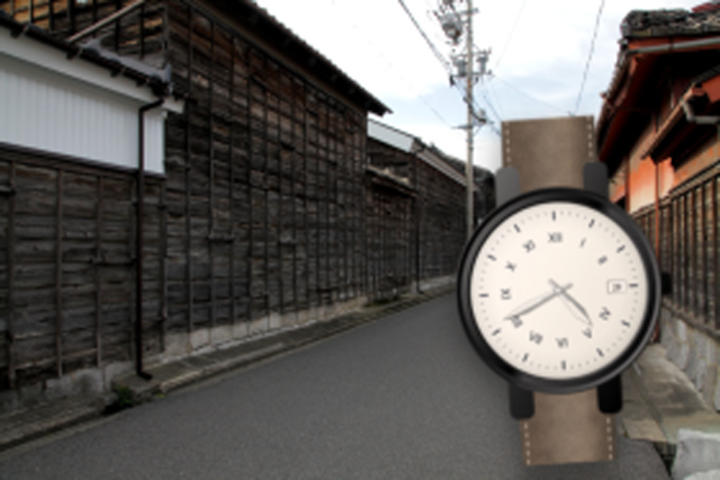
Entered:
4 h 41 min
